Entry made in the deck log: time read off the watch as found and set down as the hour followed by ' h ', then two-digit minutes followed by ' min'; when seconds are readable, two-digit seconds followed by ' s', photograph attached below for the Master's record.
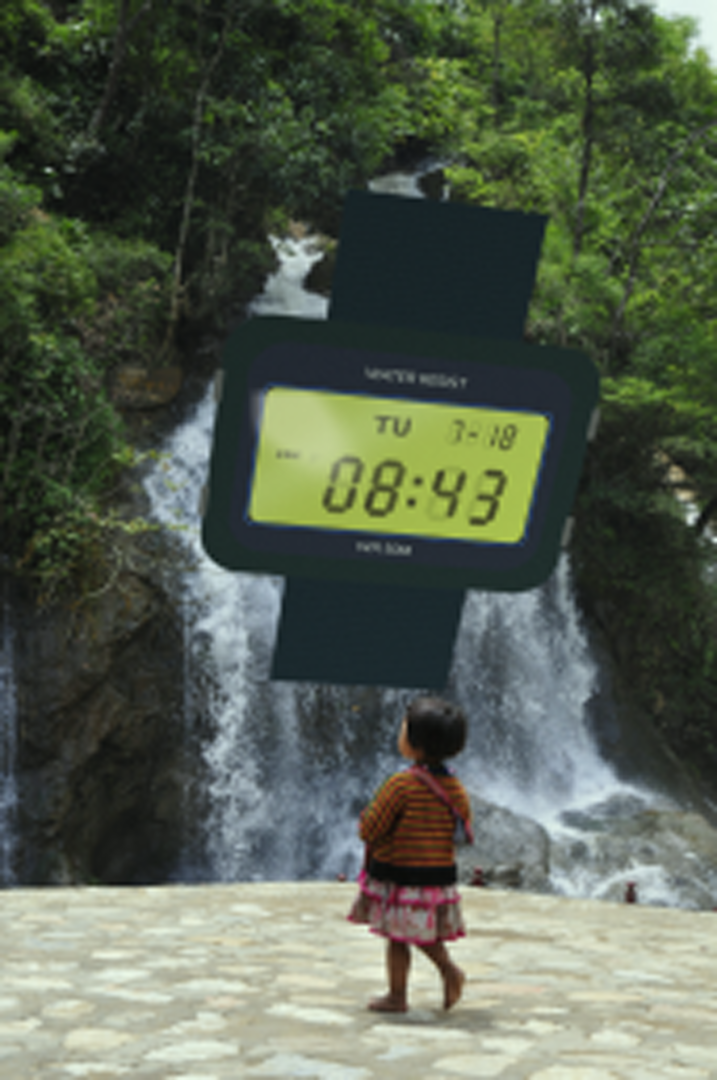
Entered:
8 h 43 min
